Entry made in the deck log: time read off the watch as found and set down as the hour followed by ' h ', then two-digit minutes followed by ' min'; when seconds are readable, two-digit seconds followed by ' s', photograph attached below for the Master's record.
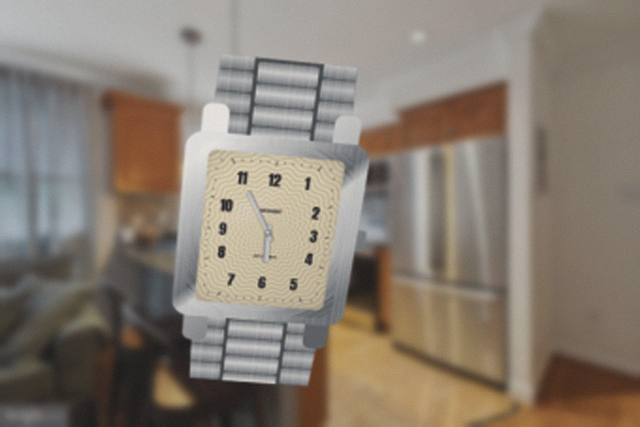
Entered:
5 h 55 min
